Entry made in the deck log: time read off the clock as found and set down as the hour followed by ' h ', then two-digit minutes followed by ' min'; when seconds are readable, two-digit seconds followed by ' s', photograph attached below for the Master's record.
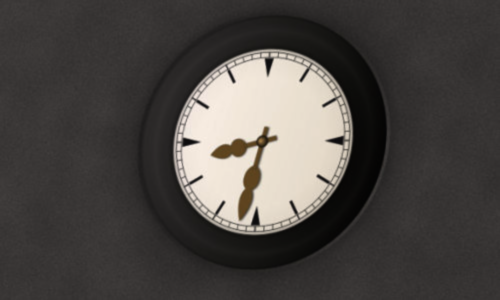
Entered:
8 h 32 min
